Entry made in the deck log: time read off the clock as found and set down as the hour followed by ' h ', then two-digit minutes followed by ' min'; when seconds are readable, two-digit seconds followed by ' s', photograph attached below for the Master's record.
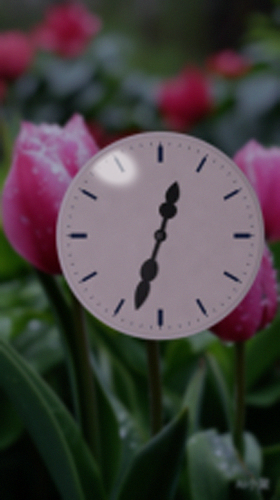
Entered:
12 h 33 min
